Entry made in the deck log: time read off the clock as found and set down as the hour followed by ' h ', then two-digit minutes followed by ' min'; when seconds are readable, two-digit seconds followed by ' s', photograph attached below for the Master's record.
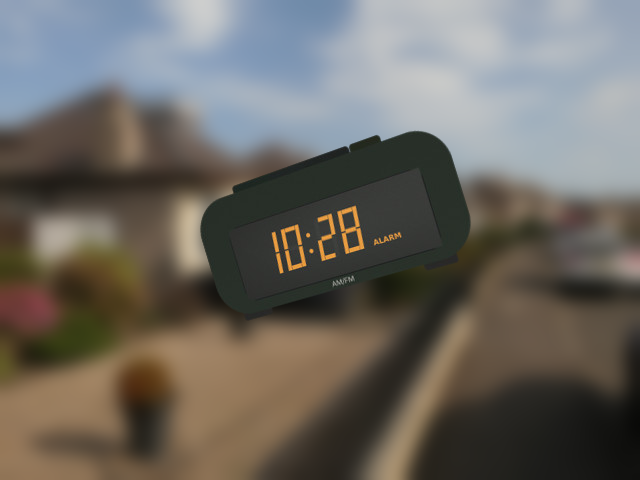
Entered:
10 h 28 min
